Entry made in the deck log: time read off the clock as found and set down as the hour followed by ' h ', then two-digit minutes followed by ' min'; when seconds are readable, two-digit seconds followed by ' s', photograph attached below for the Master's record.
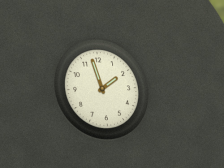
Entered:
1 h 58 min
